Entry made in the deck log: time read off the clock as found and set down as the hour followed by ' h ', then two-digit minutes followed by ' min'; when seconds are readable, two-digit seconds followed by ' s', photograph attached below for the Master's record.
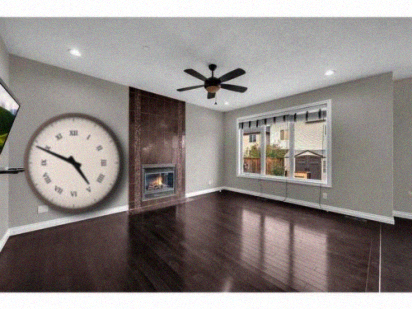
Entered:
4 h 49 min
